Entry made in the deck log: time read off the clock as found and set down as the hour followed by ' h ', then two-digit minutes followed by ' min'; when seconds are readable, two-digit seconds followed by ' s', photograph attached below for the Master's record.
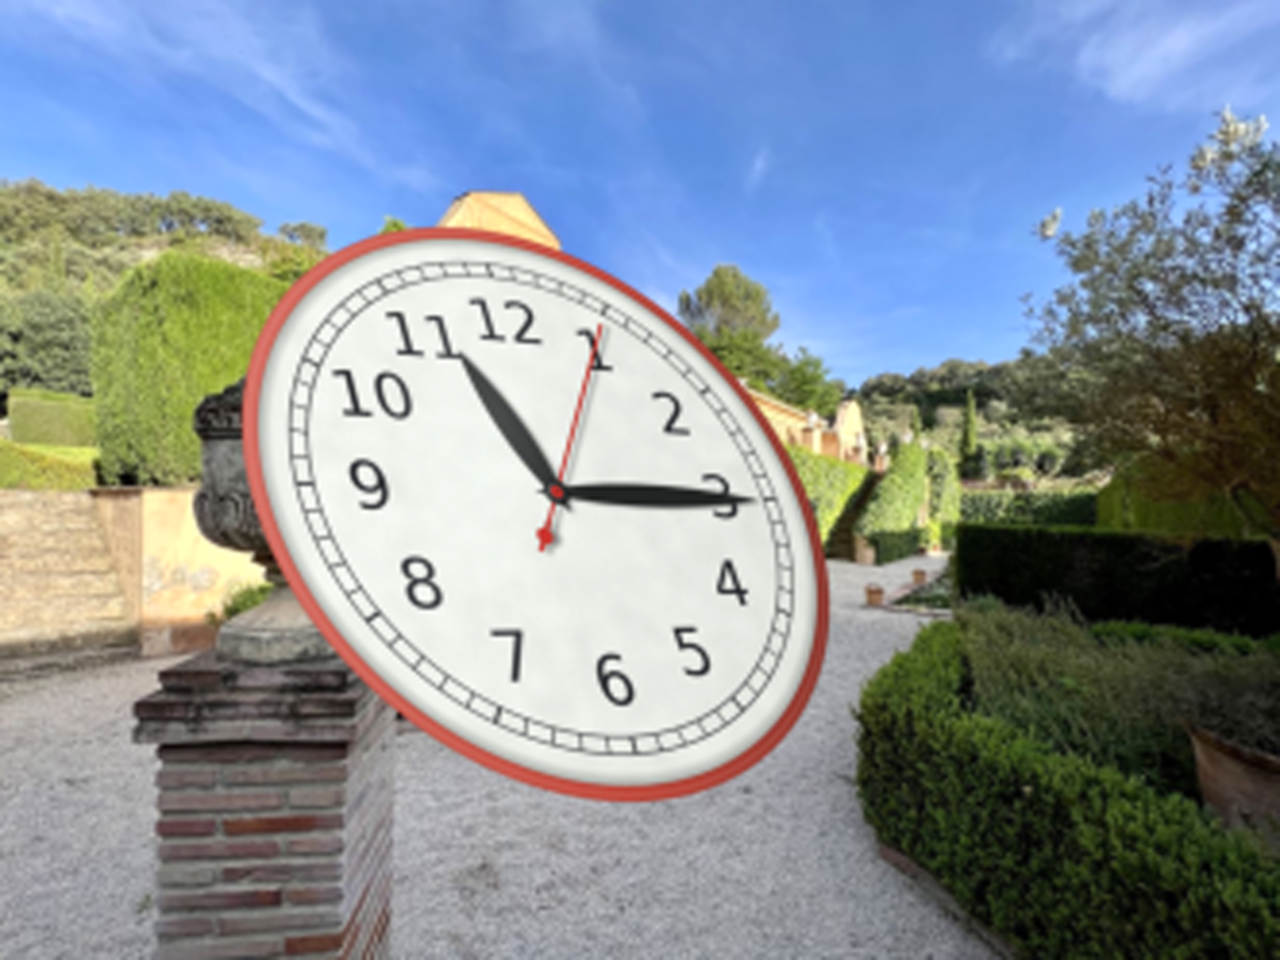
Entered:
11 h 15 min 05 s
